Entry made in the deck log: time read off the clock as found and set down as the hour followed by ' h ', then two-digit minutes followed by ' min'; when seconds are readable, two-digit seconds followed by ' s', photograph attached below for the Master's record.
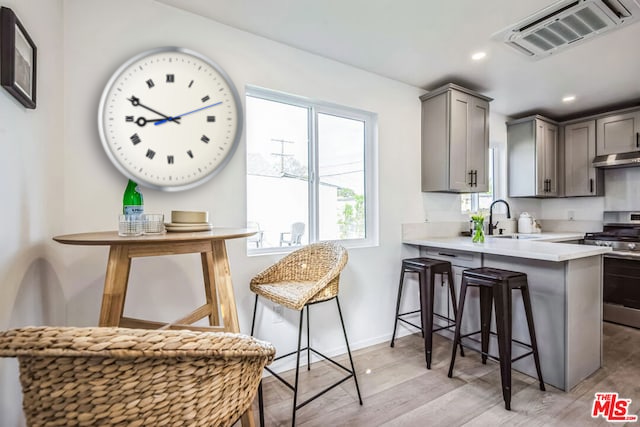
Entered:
8 h 49 min 12 s
